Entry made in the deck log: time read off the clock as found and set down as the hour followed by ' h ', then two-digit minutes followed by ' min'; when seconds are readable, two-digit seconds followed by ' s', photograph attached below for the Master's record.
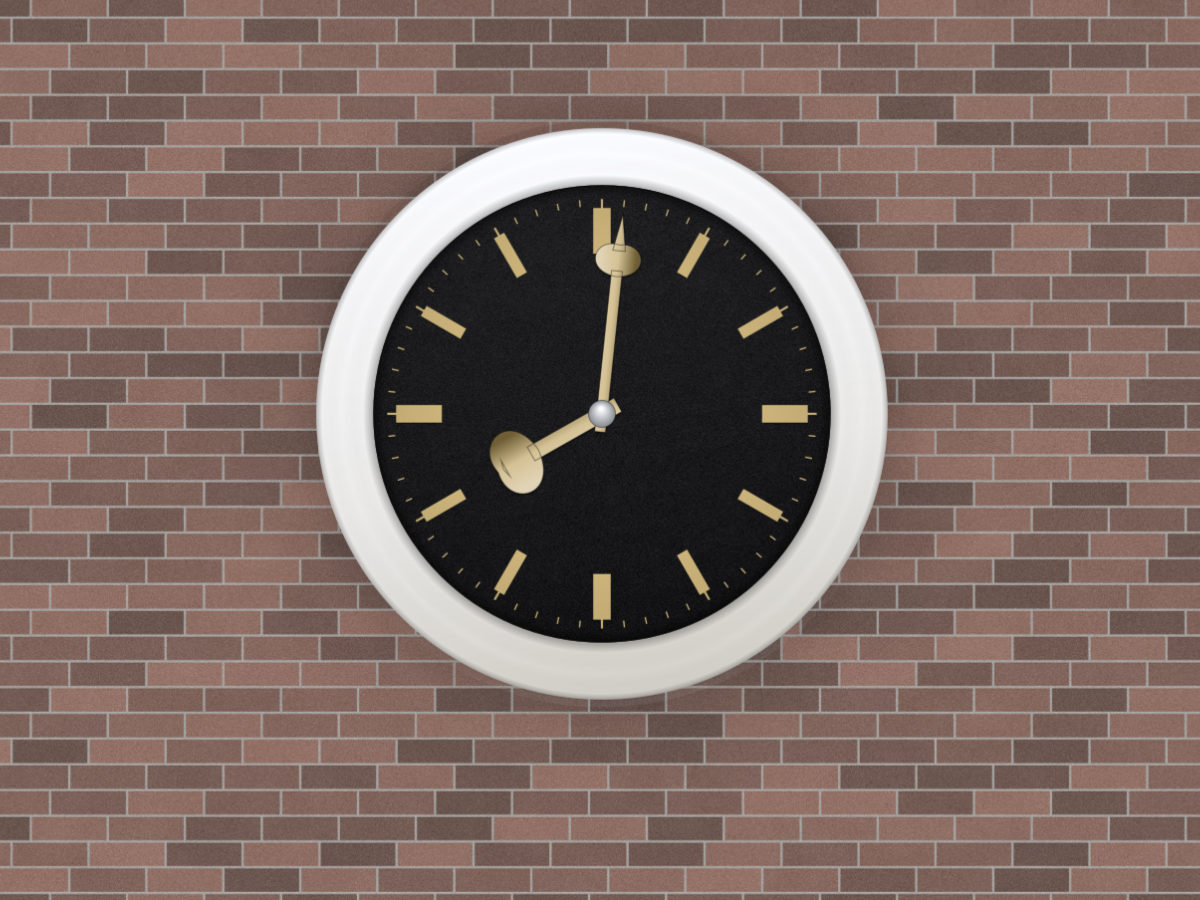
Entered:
8 h 01 min
